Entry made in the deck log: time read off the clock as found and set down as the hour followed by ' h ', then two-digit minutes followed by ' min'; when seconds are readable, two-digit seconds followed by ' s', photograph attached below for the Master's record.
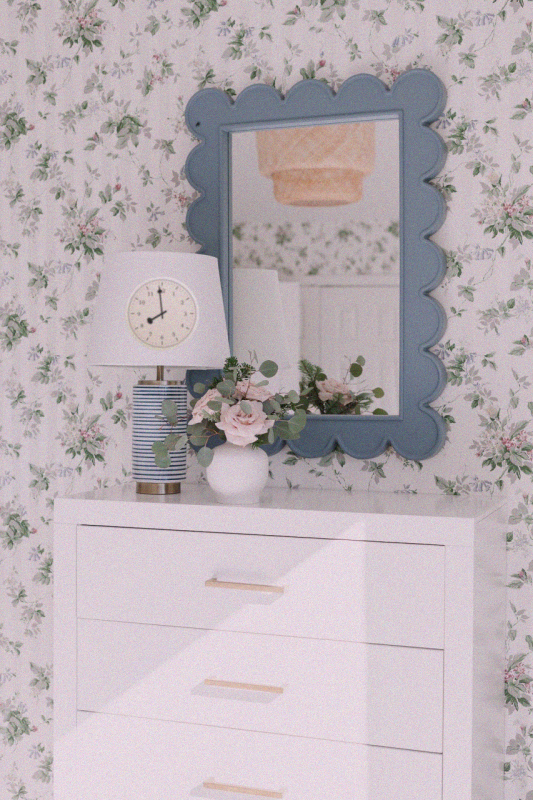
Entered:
7 h 59 min
